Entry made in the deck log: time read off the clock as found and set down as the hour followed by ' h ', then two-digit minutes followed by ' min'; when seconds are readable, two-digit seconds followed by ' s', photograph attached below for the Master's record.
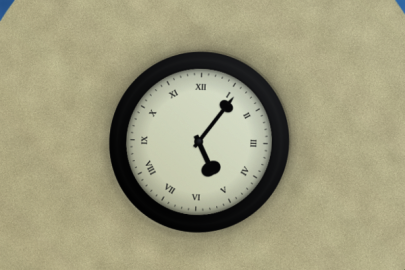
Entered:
5 h 06 min
